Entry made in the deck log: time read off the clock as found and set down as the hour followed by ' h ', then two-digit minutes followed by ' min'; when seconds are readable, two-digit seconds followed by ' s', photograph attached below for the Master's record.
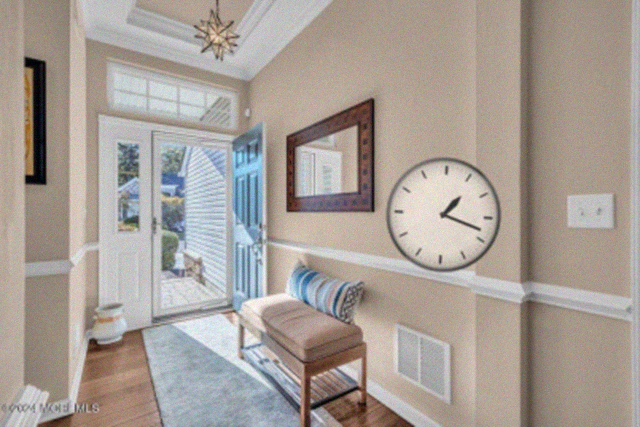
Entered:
1 h 18 min
